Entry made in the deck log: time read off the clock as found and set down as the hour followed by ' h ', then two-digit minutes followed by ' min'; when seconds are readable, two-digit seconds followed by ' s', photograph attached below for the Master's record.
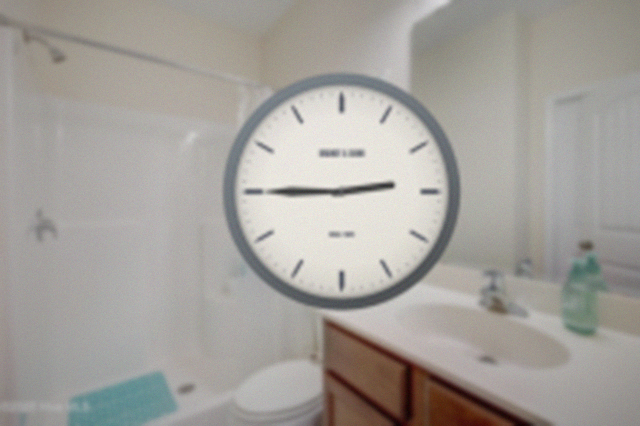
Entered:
2 h 45 min
